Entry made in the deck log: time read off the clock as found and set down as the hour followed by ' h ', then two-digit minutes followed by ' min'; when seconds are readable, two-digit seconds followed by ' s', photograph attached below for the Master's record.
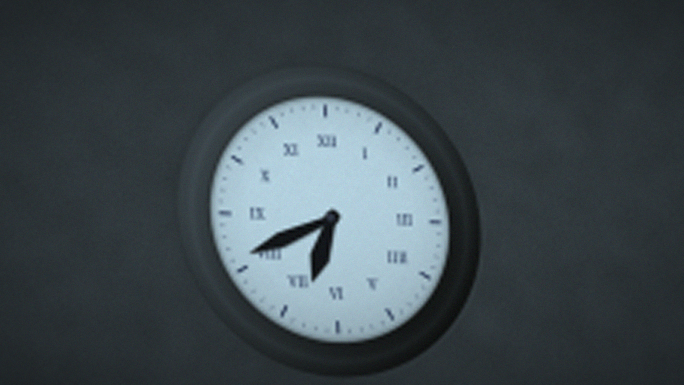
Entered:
6 h 41 min
